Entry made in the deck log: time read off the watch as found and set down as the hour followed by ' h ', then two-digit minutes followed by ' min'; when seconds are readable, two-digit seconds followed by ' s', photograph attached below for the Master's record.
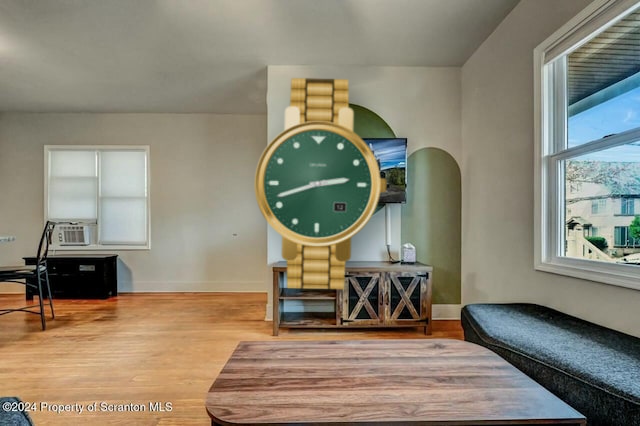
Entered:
2 h 42 min
